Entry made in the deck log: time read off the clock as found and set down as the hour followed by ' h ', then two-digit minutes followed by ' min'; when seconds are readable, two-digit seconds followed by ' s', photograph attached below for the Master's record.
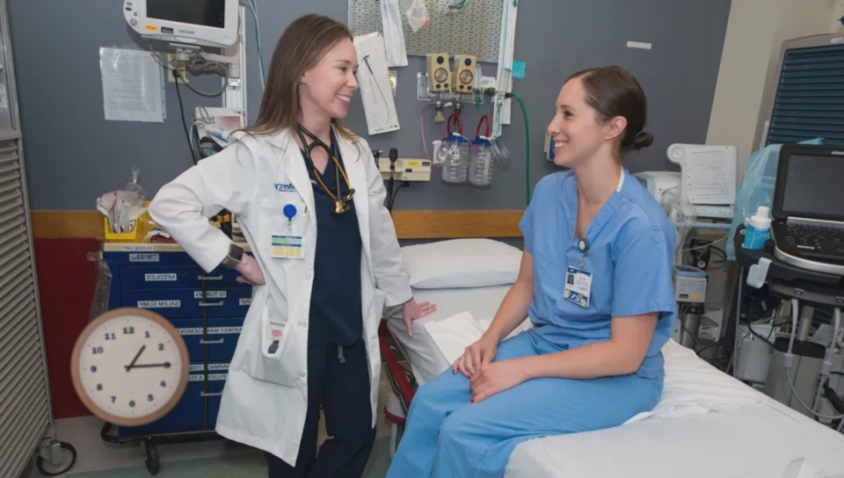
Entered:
1 h 15 min
